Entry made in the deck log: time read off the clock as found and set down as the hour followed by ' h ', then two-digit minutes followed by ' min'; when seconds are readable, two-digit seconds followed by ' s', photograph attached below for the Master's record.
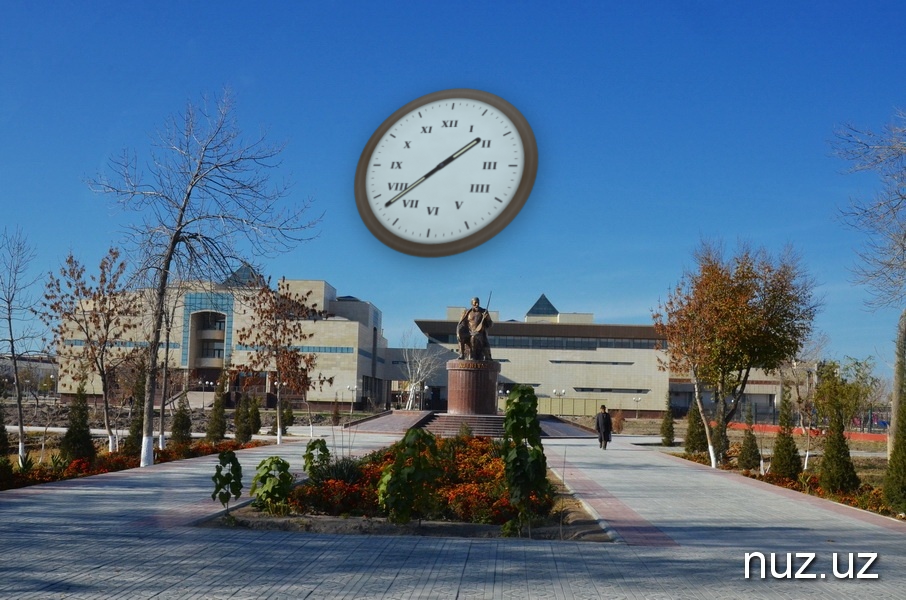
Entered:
1 h 38 min
